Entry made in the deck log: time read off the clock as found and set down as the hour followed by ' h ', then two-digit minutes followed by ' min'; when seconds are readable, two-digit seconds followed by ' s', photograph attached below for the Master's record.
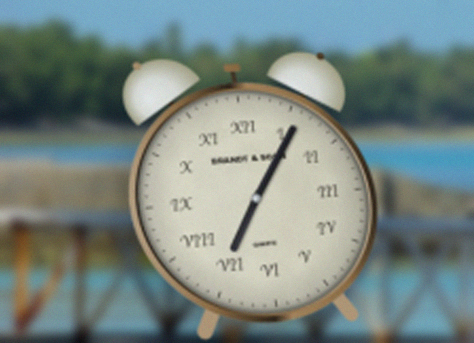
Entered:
7 h 06 min
